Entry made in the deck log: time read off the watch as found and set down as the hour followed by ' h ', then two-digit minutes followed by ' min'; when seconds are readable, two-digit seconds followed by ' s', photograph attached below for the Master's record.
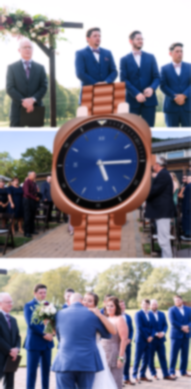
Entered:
5 h 15 min
